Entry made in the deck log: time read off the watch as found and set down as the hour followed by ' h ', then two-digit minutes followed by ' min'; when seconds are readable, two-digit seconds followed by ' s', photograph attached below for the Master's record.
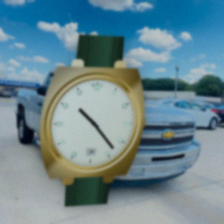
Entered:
10 h 23 min
